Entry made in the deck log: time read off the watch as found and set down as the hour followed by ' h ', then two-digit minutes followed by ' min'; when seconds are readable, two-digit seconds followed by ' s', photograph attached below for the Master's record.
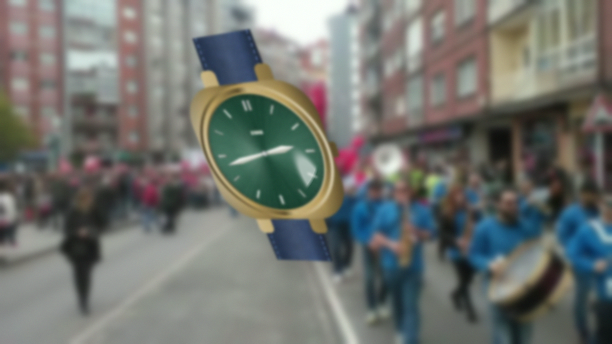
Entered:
2 h 43 min
